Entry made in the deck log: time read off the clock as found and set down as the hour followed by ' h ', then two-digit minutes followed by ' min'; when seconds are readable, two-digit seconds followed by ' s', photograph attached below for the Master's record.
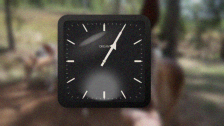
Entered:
1 h 05 min
